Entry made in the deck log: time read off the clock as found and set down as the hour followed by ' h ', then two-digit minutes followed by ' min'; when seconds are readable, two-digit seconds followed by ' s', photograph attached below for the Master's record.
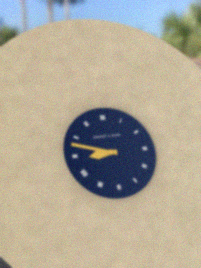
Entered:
8 h 48 min
